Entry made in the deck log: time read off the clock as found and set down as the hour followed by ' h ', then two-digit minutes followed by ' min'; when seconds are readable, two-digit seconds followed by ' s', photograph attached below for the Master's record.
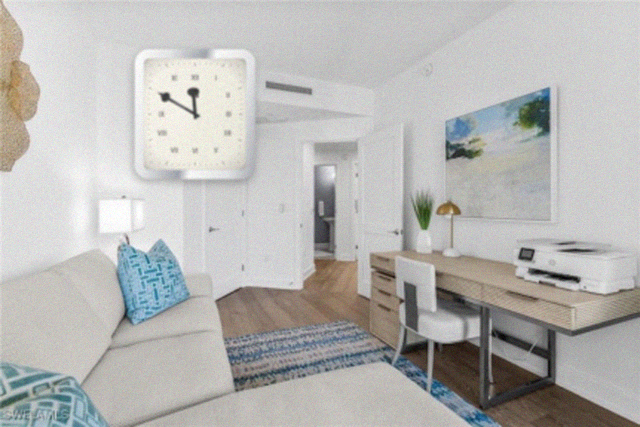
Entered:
11 h 50 min
